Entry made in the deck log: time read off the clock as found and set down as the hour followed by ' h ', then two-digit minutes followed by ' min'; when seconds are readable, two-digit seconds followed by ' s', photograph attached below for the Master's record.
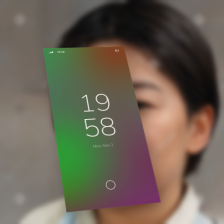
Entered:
19 h 58 min
